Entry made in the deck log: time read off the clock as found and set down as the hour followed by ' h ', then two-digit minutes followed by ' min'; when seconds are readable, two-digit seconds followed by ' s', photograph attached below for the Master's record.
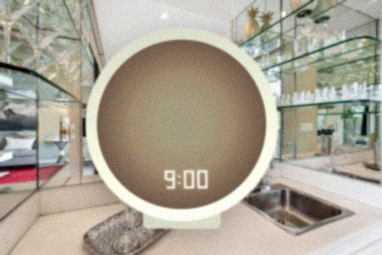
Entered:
9 h 00 min
